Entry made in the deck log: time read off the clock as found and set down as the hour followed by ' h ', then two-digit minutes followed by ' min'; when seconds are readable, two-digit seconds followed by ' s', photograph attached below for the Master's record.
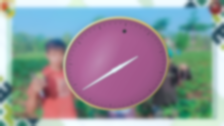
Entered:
1 h 38 min
